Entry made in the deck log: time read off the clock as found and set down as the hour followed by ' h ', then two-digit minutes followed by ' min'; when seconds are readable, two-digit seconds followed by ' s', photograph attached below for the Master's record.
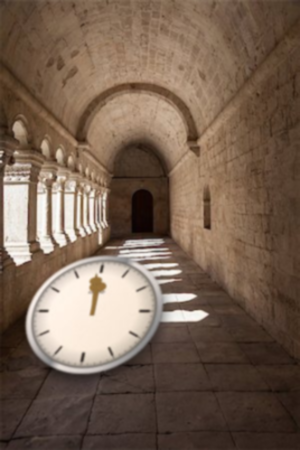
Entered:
11 h 59 min
